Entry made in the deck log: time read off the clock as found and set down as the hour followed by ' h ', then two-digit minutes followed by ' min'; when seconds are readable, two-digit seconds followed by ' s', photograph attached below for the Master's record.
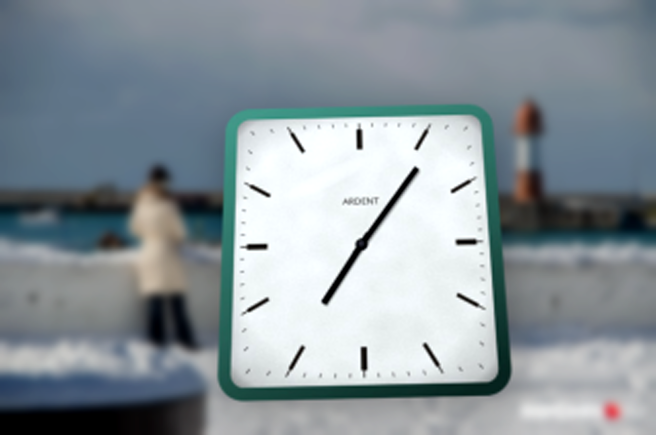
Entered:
7 h 06 min
